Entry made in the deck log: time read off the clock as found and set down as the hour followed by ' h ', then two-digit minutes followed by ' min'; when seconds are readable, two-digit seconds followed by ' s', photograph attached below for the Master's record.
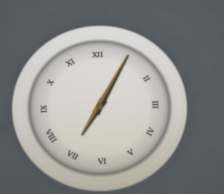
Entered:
7 h 05 min
